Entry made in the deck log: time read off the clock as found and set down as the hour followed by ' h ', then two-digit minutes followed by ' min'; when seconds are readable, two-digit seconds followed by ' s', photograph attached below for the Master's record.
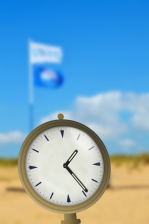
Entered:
1 h 24 min
